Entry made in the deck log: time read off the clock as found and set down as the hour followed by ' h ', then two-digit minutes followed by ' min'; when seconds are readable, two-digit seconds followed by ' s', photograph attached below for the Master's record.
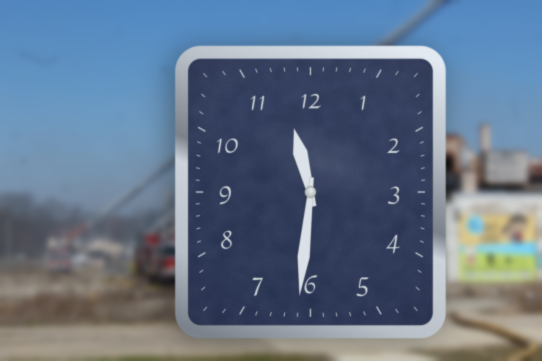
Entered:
11 h 31 min
